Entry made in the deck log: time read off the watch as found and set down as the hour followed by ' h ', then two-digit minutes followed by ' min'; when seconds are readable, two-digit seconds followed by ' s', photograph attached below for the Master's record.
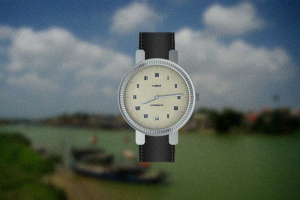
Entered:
8 h 14 min
